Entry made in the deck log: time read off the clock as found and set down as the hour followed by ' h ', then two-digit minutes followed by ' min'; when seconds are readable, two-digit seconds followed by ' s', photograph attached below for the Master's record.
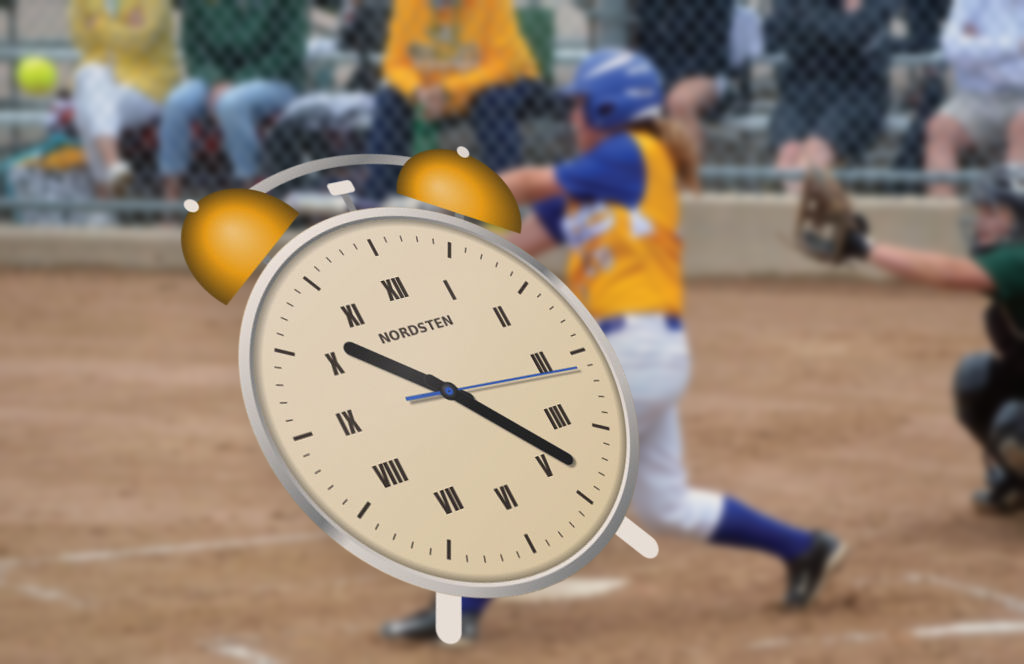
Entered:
10 h 23 min 16 s
